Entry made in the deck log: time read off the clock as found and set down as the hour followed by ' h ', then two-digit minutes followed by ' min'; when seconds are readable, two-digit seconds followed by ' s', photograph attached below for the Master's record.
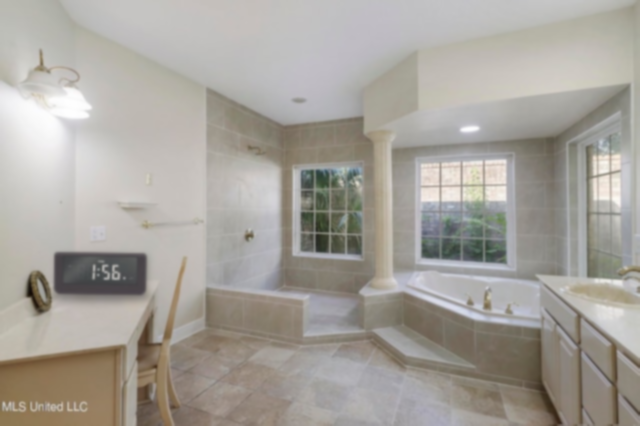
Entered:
1 h 56 min
